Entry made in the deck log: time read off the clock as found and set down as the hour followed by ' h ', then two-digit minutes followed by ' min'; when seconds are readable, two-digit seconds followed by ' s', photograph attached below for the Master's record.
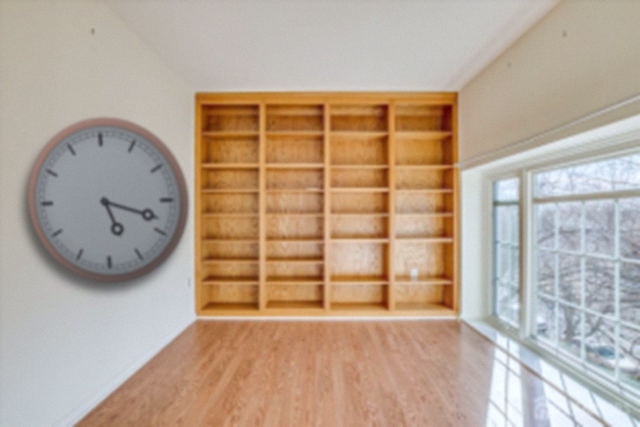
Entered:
5 h 18 min
